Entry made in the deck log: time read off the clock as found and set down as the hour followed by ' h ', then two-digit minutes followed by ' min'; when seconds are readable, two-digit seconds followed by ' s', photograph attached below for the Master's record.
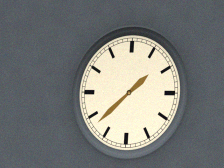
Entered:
1 h 38 min
